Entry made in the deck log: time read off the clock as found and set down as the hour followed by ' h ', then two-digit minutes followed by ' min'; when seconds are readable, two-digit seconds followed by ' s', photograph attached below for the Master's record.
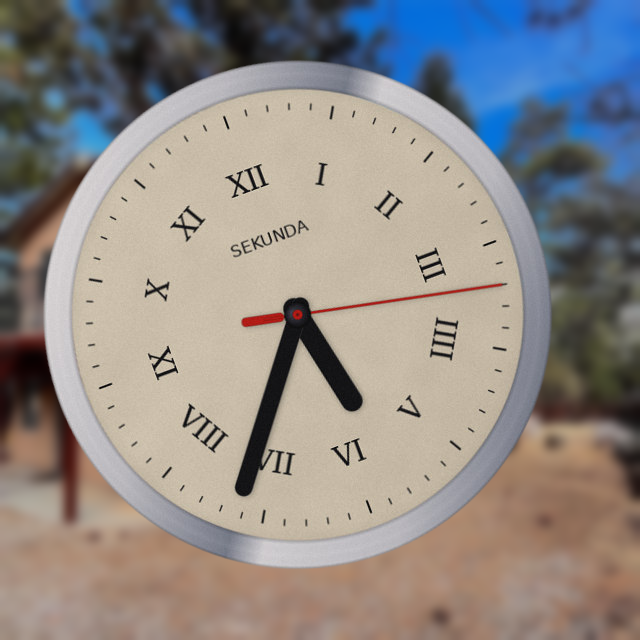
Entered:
5 h 36 min 17 s
